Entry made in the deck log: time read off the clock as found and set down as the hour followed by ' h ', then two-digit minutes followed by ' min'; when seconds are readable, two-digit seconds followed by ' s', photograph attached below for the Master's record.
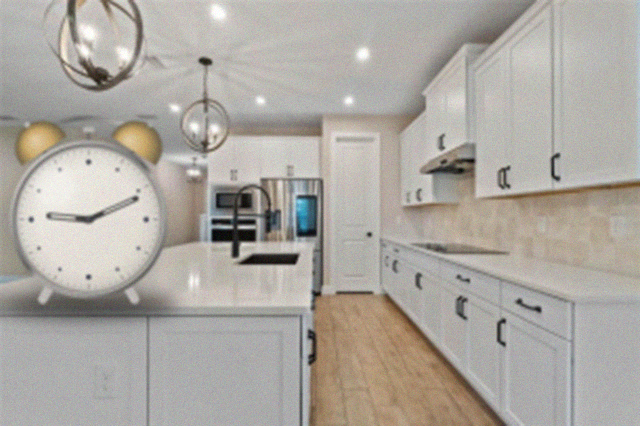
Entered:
9 h 11 min
